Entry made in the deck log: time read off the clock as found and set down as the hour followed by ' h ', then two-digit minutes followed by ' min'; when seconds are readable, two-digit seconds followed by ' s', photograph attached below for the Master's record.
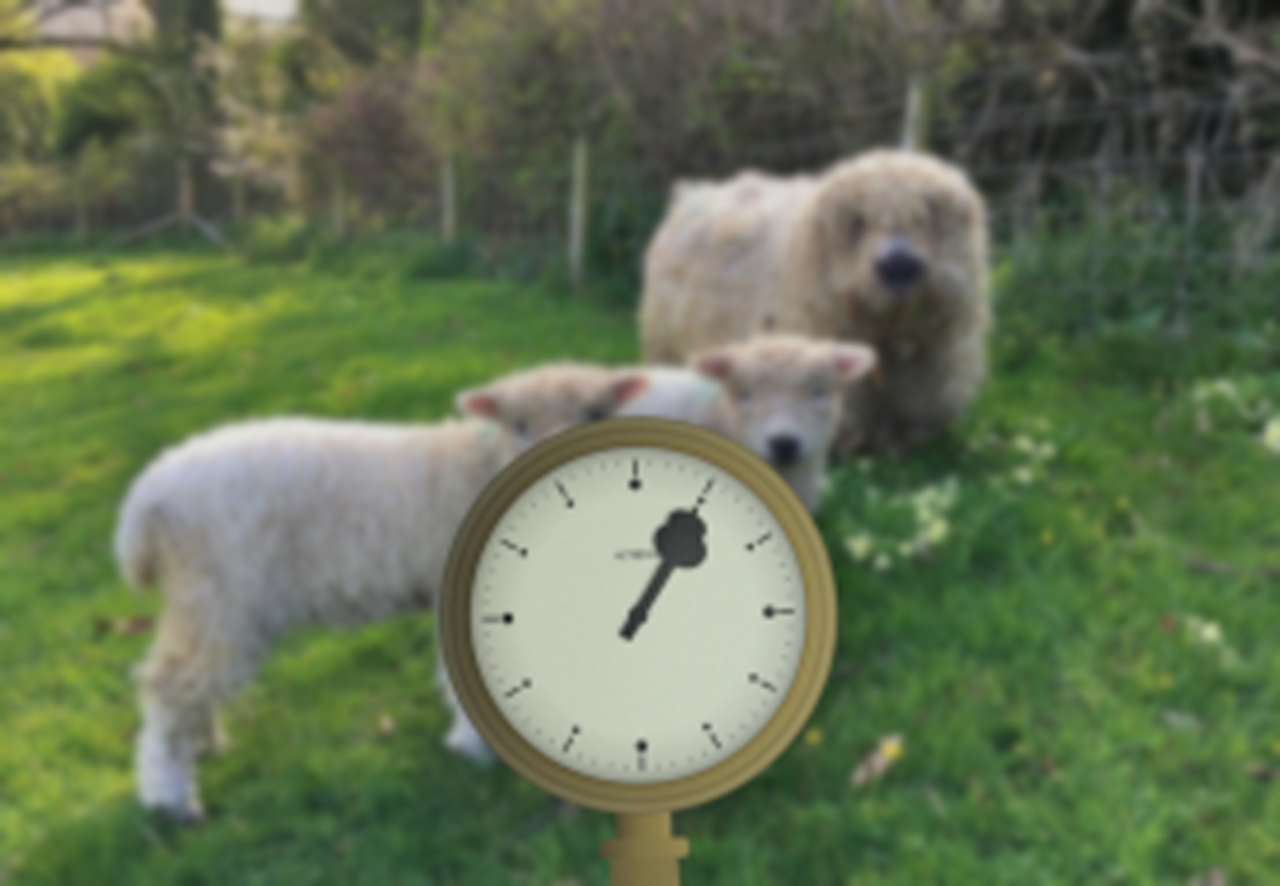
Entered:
1 h 05 min
